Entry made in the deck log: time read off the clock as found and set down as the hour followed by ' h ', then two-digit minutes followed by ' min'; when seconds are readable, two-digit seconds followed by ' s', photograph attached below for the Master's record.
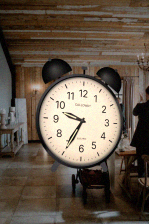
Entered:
9 h 35 min
